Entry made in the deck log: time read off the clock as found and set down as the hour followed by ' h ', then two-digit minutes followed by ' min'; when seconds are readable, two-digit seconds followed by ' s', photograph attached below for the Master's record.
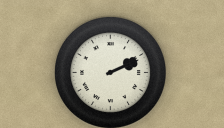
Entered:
2 h 11 min
